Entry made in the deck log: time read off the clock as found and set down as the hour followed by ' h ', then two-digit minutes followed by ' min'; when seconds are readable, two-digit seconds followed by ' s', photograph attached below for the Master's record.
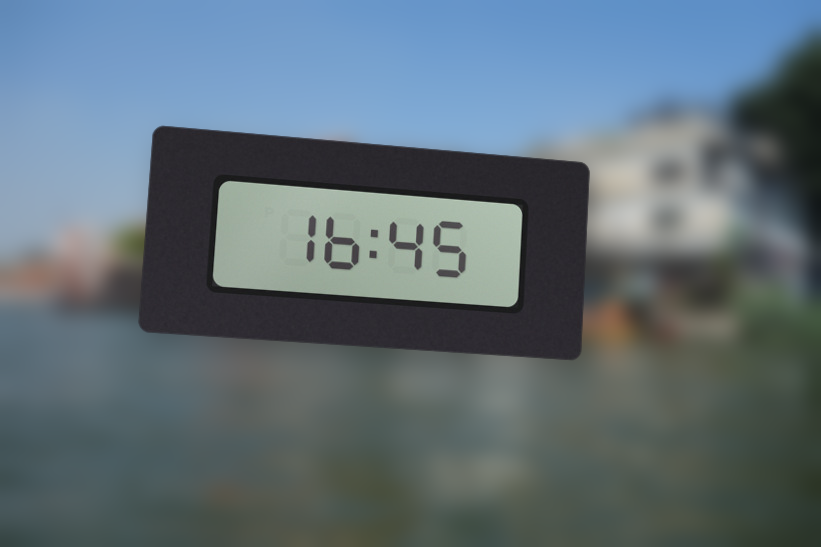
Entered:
16 h 45 min
